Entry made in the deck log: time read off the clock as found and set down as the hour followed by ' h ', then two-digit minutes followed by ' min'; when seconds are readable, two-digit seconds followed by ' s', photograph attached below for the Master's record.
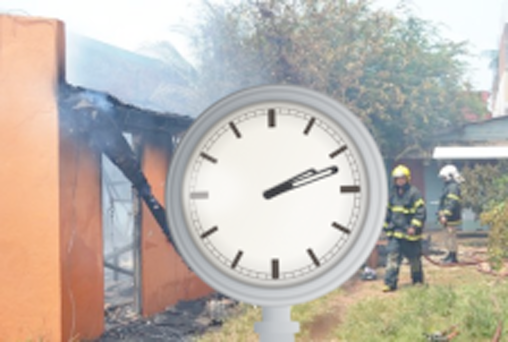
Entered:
2 h 12 min
